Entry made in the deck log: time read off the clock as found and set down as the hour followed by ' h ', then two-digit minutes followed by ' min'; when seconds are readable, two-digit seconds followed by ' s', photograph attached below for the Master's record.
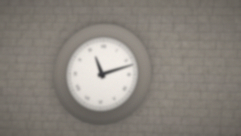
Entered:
11 h 12 min
